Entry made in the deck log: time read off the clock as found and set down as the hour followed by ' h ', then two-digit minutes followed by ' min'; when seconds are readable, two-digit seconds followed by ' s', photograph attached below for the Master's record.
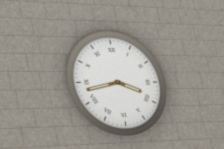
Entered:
3 h 43 min
